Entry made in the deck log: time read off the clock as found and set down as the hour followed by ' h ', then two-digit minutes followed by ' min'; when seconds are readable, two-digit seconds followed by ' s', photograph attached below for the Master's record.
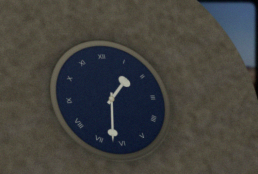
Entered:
1 h 32 min
